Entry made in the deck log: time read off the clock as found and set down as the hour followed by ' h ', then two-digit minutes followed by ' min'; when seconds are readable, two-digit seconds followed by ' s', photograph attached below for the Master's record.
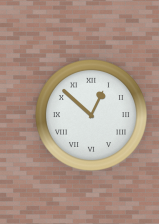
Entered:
12 h 52 min
